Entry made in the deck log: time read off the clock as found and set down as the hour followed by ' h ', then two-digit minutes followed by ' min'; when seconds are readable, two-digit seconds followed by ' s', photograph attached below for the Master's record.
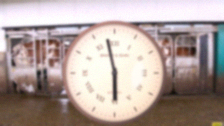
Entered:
5 h 58 min
